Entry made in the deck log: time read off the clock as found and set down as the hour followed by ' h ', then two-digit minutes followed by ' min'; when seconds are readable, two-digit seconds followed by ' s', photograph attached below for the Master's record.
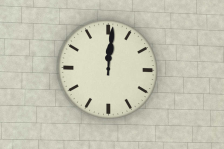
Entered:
12 h 01 min
